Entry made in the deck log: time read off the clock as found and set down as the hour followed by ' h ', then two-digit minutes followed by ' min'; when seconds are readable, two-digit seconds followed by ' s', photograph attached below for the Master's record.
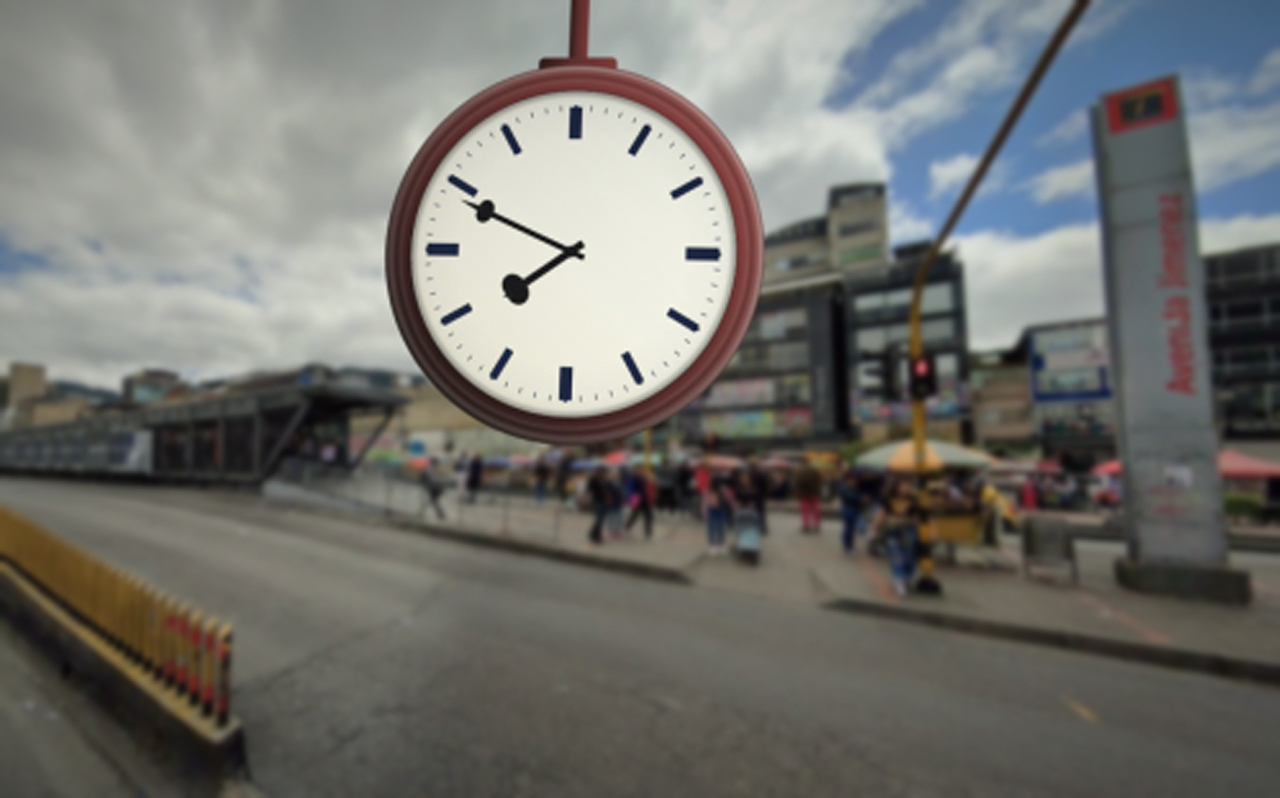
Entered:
7 h 49 min
